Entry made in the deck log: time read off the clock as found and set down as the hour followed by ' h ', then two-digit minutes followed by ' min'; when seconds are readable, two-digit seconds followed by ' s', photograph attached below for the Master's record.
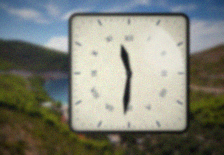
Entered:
11 h 31 min
